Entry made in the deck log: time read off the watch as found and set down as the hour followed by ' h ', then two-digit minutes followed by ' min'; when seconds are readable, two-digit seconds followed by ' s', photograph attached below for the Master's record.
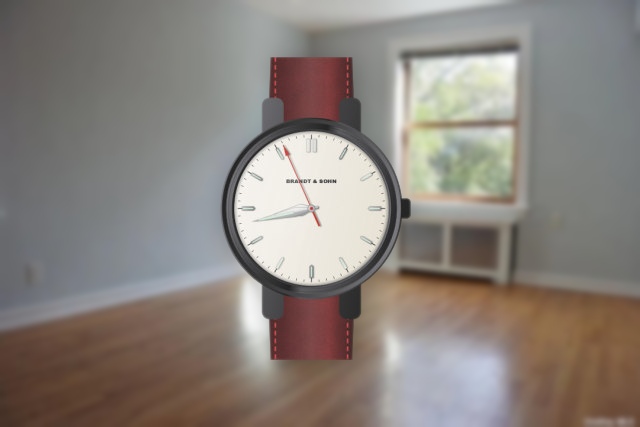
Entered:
8 h 42 min 56 s
